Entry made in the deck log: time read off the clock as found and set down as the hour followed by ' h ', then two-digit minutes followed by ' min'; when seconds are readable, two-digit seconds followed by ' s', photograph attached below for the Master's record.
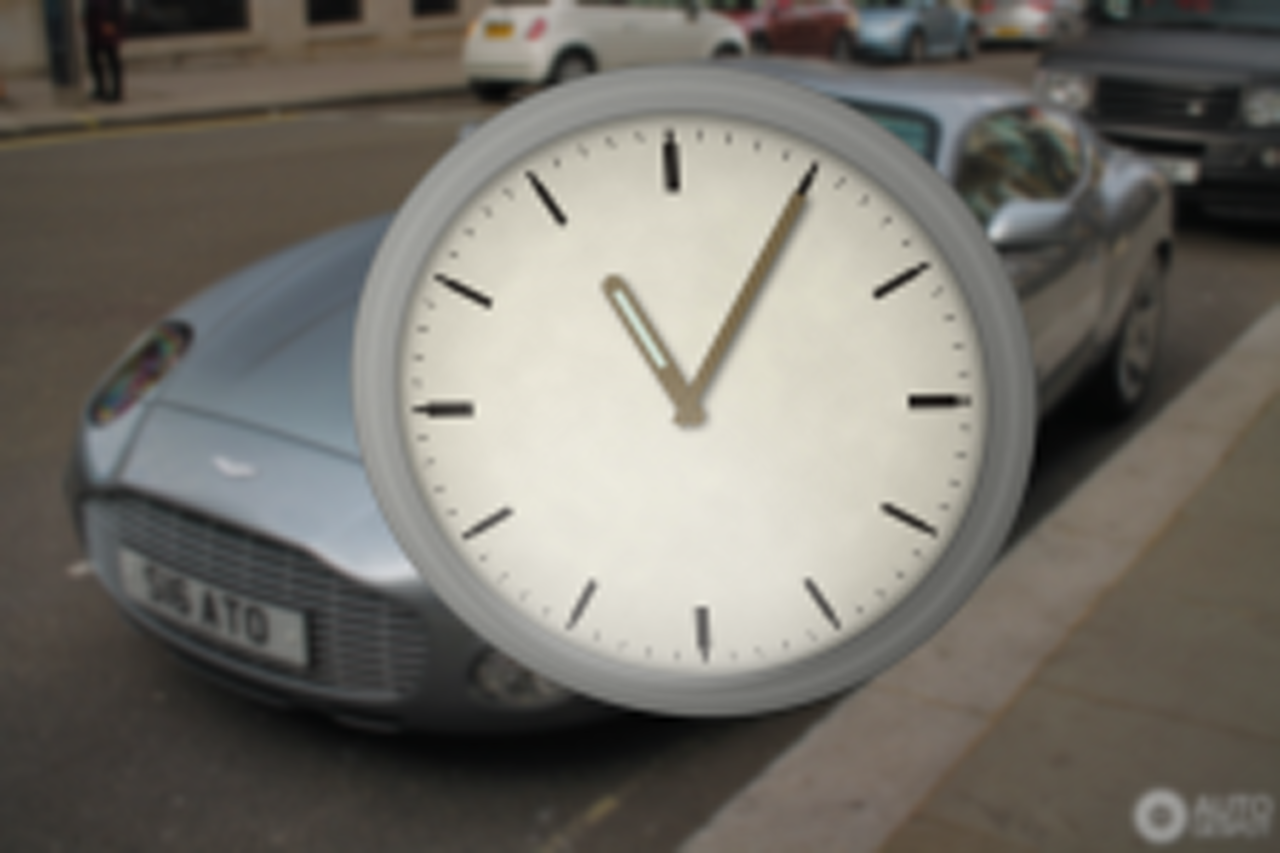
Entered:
11 h 05 min
